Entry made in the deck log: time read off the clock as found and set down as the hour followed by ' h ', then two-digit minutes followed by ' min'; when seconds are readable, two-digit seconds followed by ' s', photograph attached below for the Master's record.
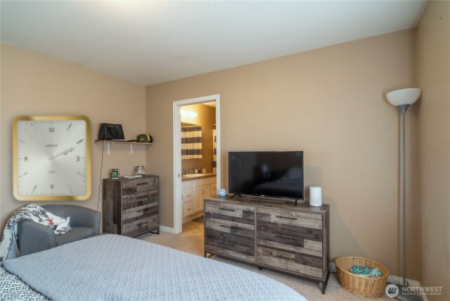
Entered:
2 h 11 min
